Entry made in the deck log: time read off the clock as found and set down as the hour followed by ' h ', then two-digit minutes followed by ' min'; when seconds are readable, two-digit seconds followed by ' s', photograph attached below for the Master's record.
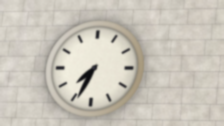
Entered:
7 h 34 min
